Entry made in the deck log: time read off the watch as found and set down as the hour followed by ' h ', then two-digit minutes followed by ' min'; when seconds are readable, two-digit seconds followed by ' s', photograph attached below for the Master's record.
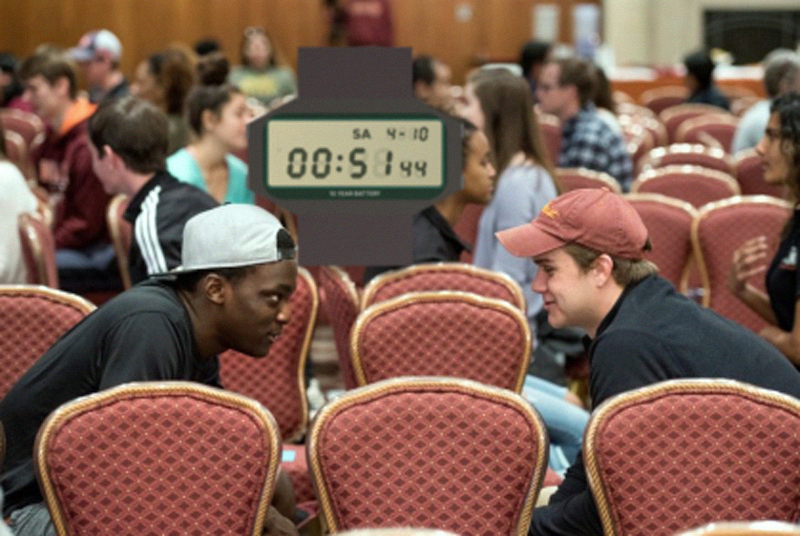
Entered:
0 h 51 min 44 s
